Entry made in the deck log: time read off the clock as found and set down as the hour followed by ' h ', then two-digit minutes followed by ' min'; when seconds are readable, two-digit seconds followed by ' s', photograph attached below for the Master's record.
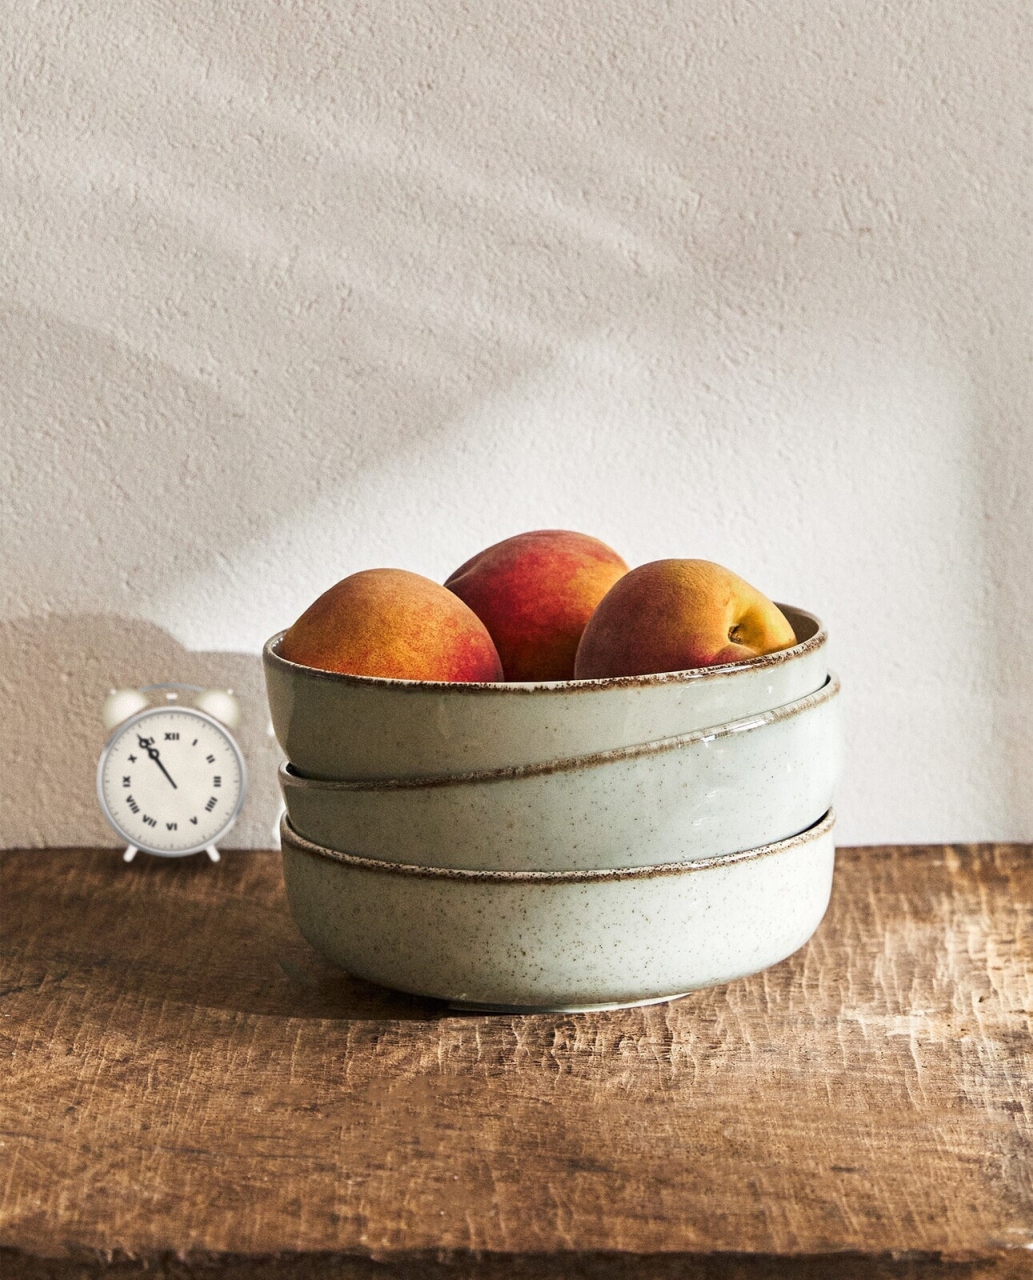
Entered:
10 h 54 min
